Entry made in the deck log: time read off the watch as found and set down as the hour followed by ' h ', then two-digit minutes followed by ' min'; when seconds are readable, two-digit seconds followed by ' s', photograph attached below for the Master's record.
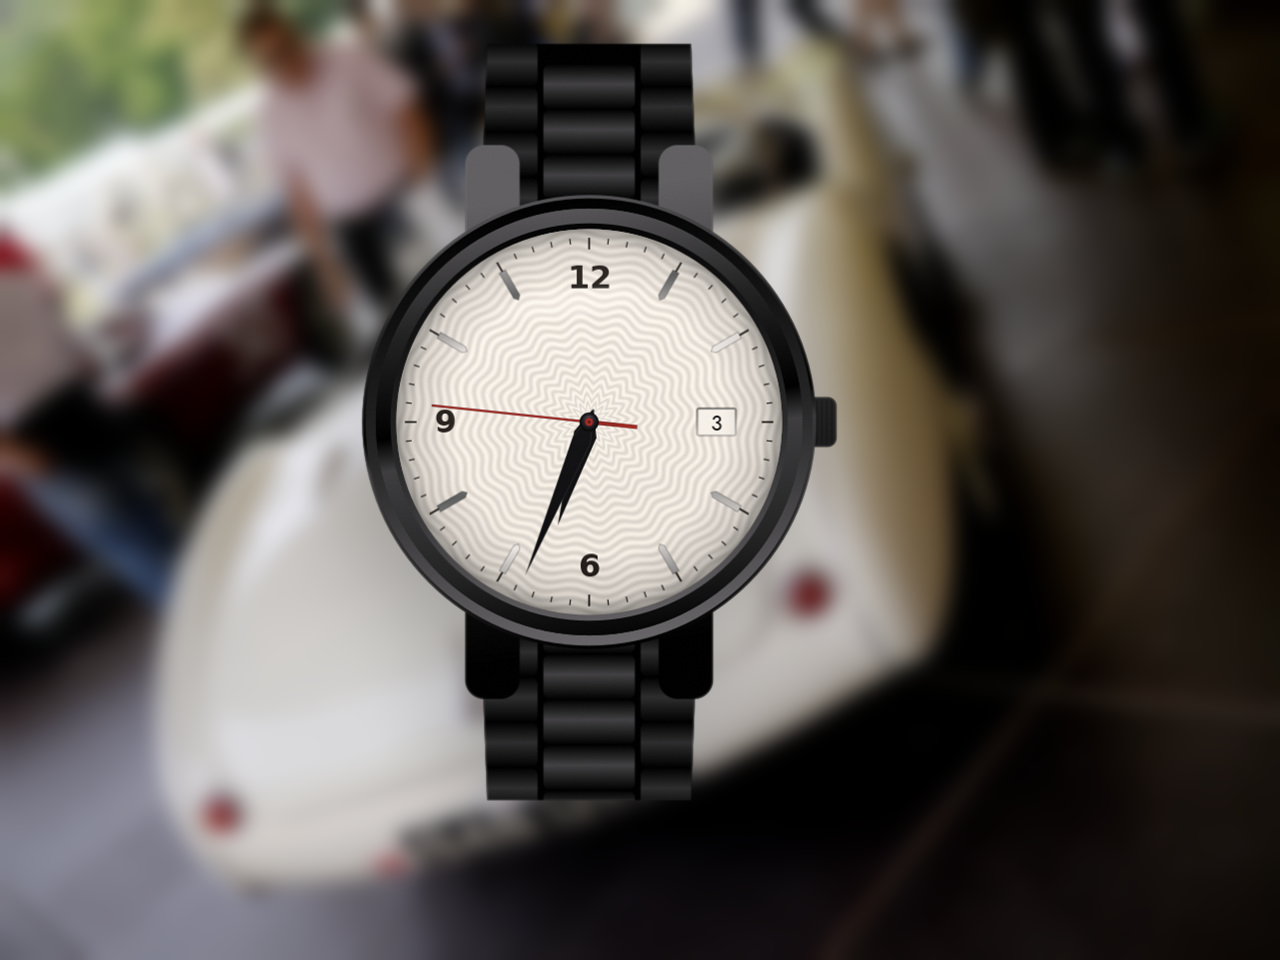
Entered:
6 h 33 min 46 s
